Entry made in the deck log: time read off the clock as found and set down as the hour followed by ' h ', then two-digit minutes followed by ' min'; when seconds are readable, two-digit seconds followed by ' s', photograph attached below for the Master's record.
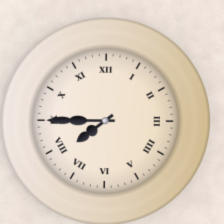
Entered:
7 h 45 min
